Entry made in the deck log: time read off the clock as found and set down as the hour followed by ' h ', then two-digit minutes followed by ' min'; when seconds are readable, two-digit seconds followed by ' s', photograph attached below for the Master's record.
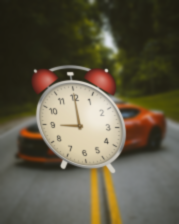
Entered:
9 h 00 min
